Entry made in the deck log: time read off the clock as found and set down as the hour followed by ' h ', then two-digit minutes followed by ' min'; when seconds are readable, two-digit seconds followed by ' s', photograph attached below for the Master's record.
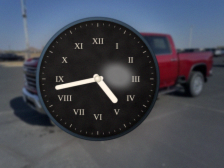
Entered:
4 h 43 min
